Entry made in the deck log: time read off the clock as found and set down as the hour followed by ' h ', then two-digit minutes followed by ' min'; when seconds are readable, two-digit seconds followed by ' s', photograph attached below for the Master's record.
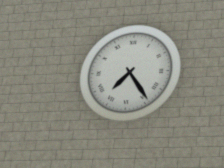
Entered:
7 h 24 min
